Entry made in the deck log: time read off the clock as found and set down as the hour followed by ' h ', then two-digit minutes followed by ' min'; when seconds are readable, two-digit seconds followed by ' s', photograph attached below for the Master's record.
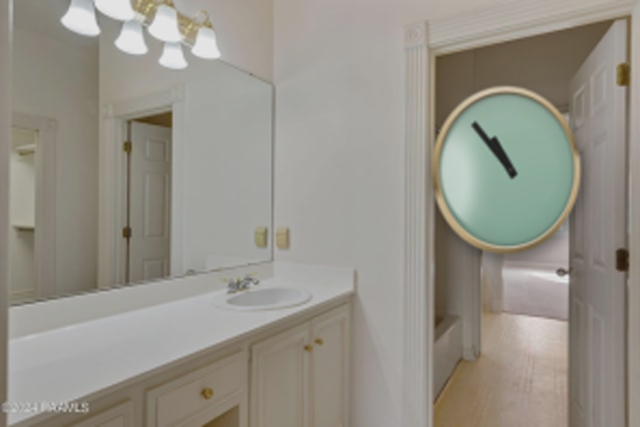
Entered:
10 h 53 min
